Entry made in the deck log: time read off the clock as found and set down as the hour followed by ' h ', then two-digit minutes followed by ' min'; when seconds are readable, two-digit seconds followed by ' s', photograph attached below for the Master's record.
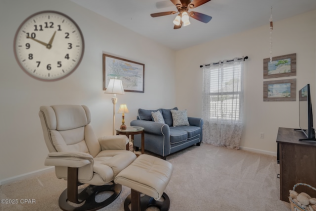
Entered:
12 h 49 min
